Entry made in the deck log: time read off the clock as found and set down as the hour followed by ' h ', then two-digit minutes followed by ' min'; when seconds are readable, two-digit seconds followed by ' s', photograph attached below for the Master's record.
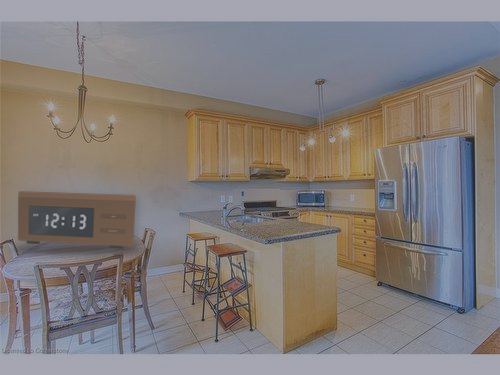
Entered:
12 h 13 min
